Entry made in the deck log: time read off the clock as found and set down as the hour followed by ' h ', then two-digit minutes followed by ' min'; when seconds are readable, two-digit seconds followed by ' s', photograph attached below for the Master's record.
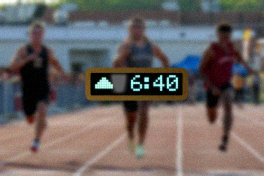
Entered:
6 h 40 min
